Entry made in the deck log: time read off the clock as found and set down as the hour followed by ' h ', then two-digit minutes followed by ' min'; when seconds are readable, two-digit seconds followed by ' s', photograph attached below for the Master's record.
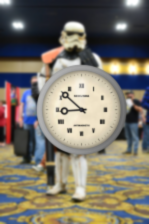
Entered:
8 h 52 min
